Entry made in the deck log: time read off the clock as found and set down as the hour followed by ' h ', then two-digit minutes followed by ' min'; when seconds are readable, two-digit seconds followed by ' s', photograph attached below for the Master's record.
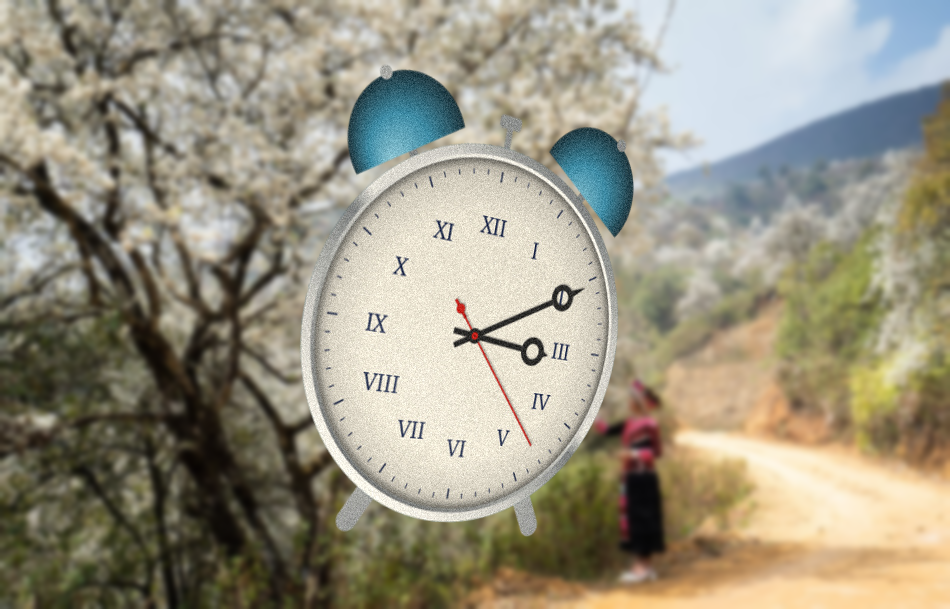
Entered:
3 h 10 min 23 s
